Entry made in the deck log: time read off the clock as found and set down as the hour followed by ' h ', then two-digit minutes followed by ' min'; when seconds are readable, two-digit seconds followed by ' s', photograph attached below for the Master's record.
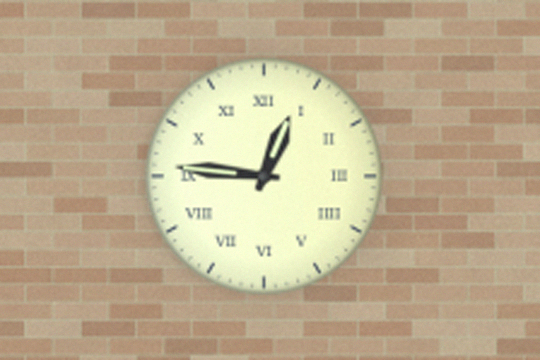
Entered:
12 h 46 min
